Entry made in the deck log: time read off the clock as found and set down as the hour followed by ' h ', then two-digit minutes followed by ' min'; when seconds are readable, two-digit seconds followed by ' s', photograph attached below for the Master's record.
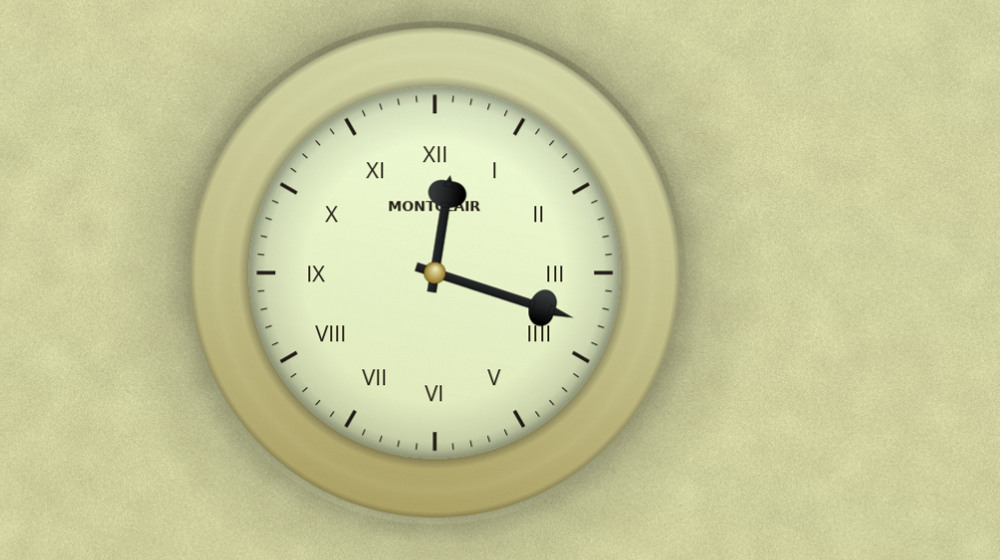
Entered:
12 h 18 min
